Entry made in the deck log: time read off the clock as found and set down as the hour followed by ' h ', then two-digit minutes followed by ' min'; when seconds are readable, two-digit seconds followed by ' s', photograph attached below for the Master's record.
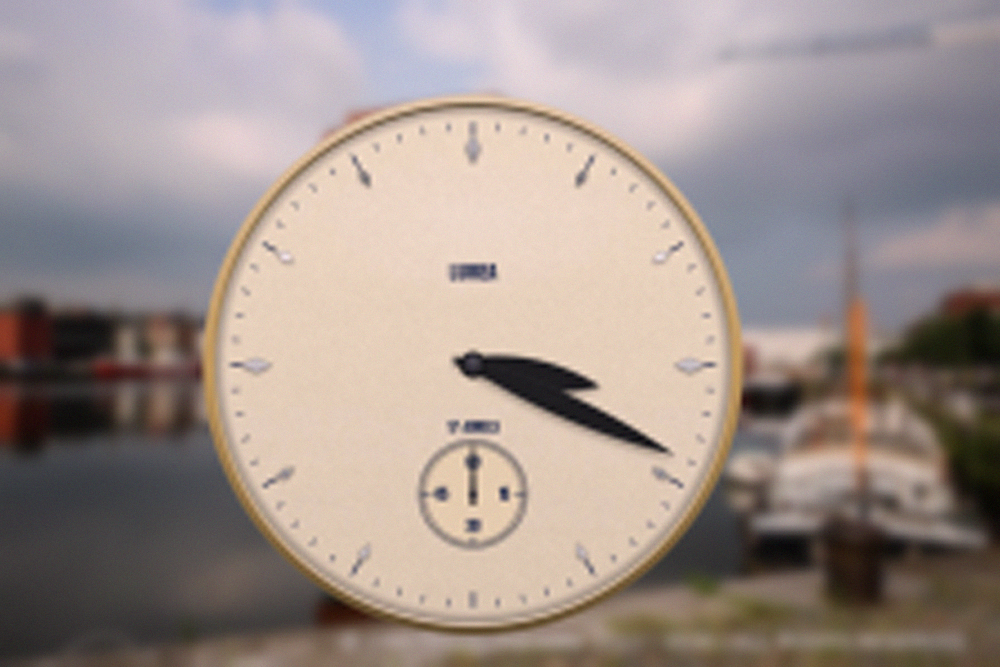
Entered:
3 h 19 min
